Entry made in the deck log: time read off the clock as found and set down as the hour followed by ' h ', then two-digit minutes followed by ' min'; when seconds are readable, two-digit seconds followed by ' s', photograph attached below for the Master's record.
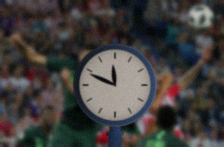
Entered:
11 h 49 min
